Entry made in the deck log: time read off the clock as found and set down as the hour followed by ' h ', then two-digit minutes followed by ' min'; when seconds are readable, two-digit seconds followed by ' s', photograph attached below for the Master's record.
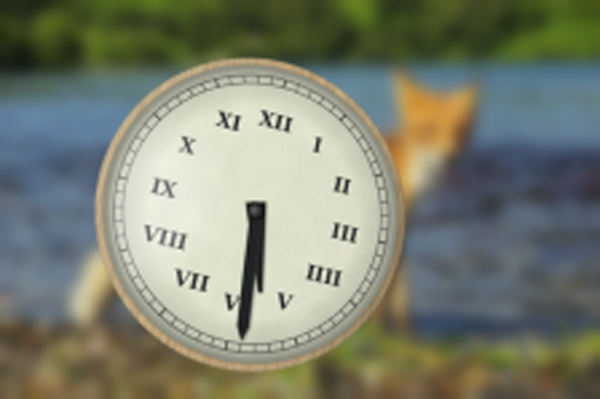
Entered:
5 h 29 min
